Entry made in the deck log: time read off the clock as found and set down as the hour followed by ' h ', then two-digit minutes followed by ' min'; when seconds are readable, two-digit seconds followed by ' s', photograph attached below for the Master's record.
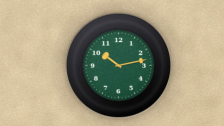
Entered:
10 h 13 min
